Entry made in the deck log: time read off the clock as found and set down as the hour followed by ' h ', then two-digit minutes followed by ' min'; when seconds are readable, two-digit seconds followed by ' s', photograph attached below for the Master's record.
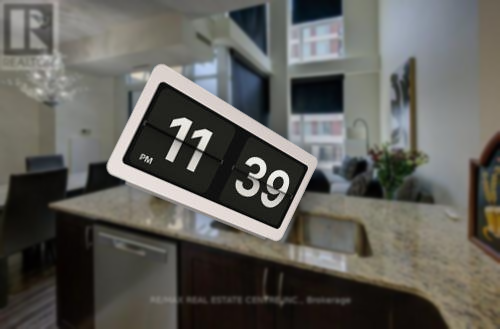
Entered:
11 h 39 min
